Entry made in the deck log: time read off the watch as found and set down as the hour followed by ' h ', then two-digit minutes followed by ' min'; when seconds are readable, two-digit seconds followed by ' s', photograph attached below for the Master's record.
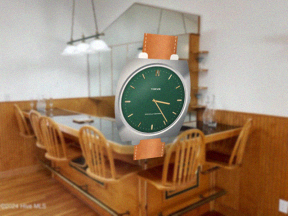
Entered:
3 h 24 min
